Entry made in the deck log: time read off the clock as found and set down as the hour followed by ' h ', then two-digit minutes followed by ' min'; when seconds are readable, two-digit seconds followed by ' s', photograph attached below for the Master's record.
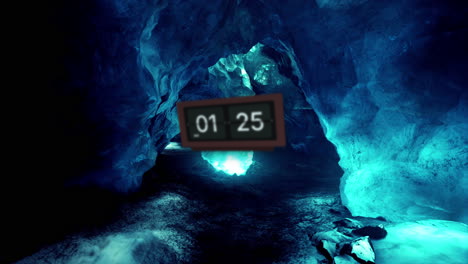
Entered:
1 h 25 min
